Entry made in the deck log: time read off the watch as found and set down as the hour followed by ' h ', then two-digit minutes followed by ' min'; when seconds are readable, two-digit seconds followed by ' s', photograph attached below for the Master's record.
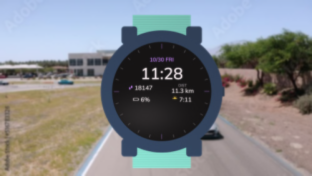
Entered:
11 h 28 min
